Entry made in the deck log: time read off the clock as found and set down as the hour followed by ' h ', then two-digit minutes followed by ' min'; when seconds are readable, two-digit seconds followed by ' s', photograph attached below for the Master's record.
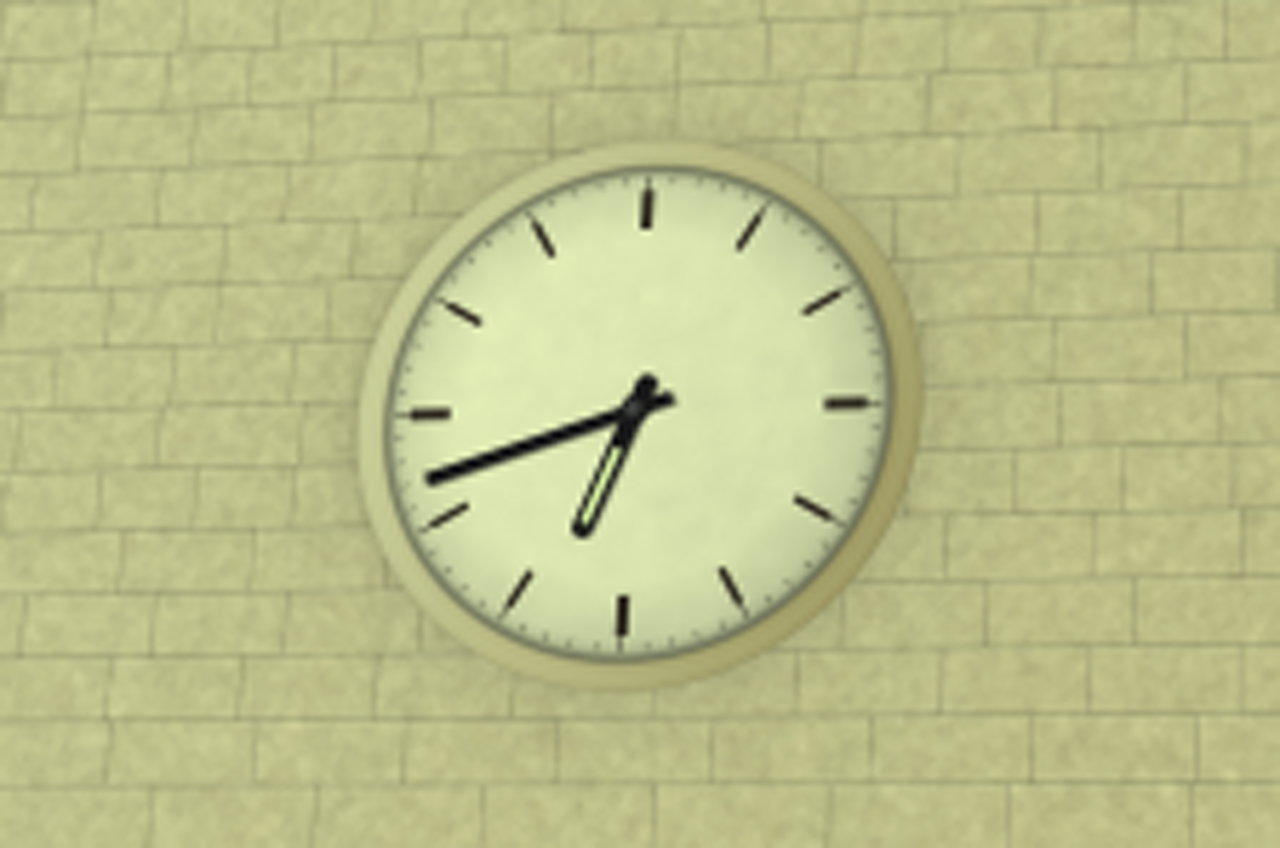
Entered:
6 h 42 min
